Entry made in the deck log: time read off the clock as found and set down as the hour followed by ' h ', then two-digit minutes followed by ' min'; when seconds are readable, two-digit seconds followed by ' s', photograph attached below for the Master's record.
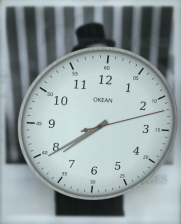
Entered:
7 h 39 min 12 s
